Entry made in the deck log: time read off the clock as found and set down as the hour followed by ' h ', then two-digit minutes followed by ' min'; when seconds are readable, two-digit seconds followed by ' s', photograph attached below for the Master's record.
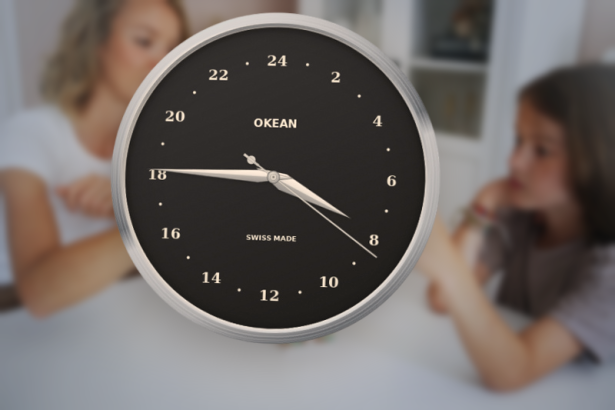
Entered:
7 h 45 min 21 s
